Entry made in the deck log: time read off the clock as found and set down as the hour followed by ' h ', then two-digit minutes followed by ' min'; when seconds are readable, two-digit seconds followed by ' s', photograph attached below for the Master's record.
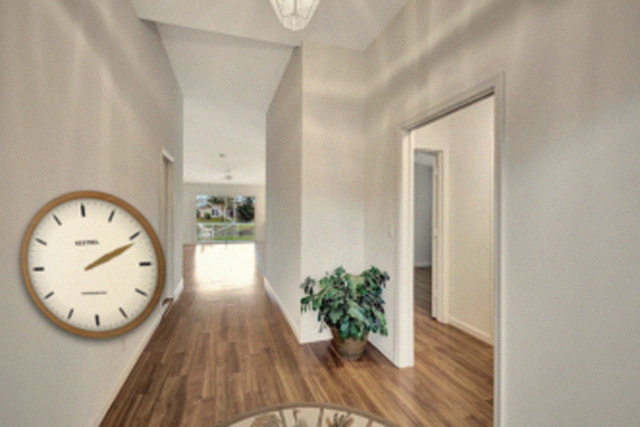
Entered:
2 h 11 min
